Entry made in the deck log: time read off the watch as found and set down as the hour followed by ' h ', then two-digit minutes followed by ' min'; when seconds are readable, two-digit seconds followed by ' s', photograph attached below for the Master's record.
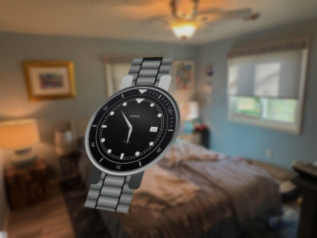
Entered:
5 h 53 min
